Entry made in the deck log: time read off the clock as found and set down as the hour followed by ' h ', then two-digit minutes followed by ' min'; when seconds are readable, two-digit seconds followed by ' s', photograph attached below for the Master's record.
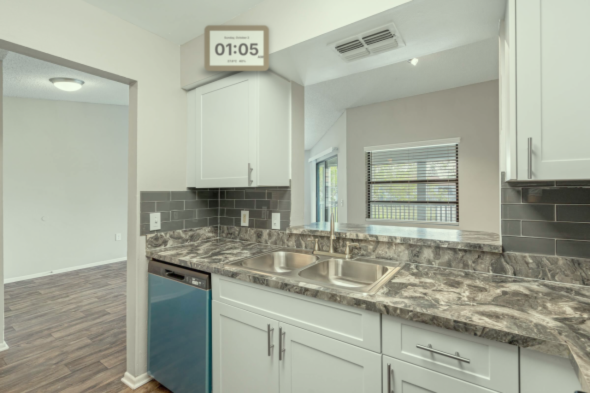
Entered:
1 h 05 min
